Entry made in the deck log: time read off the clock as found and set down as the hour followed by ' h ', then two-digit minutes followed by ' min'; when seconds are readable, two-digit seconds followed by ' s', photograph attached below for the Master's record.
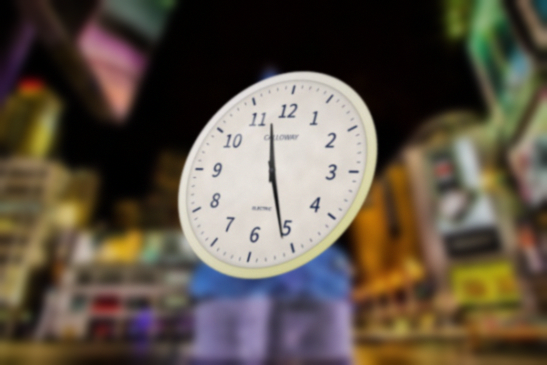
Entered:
11 h 26 min
